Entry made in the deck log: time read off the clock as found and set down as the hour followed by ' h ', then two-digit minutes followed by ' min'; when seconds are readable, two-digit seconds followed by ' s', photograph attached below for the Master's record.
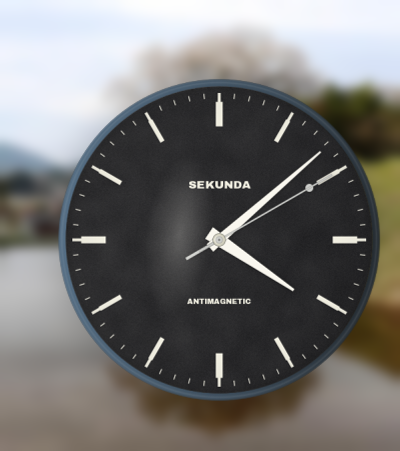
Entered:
4 h 08 min 10 s
